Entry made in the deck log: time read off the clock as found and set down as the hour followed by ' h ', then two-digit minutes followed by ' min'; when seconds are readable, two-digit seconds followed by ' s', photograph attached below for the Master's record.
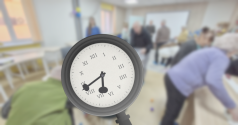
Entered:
6 h 43 min
